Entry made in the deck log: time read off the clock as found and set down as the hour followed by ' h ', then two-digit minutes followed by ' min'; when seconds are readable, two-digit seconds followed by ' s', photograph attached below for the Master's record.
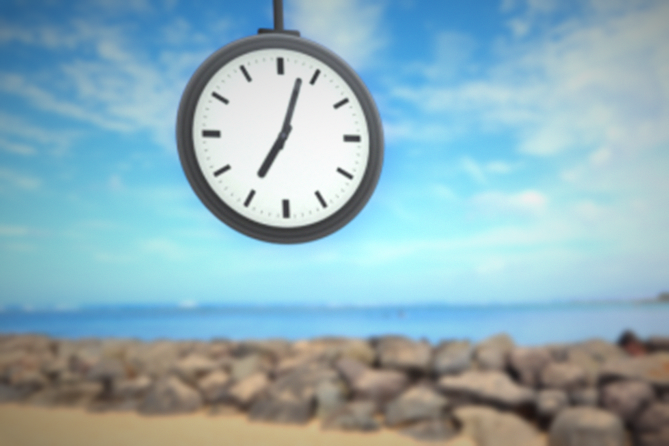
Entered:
7 h 03 min
